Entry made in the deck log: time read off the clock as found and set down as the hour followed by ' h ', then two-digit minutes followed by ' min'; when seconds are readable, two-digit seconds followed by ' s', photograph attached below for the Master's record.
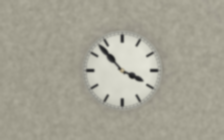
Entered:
3 h 53 min
